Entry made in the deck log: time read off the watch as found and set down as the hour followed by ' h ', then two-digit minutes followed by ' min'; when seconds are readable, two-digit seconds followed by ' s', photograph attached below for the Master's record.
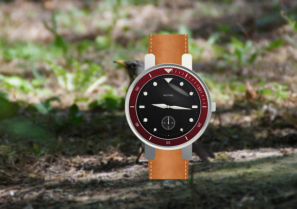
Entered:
9 h 16 min
